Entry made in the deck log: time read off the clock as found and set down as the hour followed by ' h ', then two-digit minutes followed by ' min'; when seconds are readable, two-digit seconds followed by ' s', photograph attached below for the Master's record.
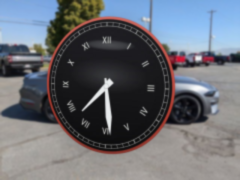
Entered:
7 h 29 min
